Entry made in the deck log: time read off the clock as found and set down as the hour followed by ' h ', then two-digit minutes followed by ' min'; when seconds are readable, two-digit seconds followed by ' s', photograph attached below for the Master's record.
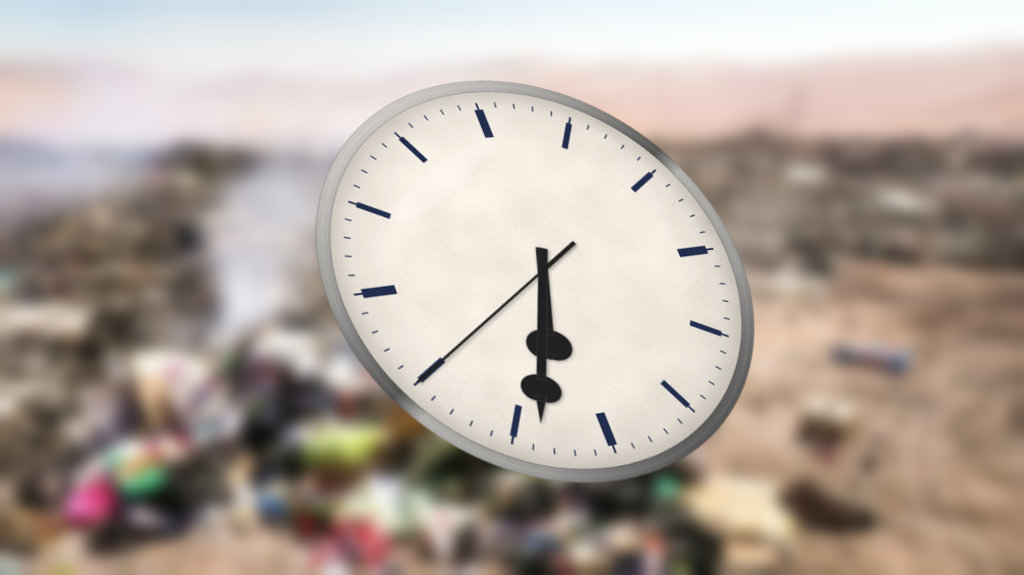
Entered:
6 h 33 min 40 s
